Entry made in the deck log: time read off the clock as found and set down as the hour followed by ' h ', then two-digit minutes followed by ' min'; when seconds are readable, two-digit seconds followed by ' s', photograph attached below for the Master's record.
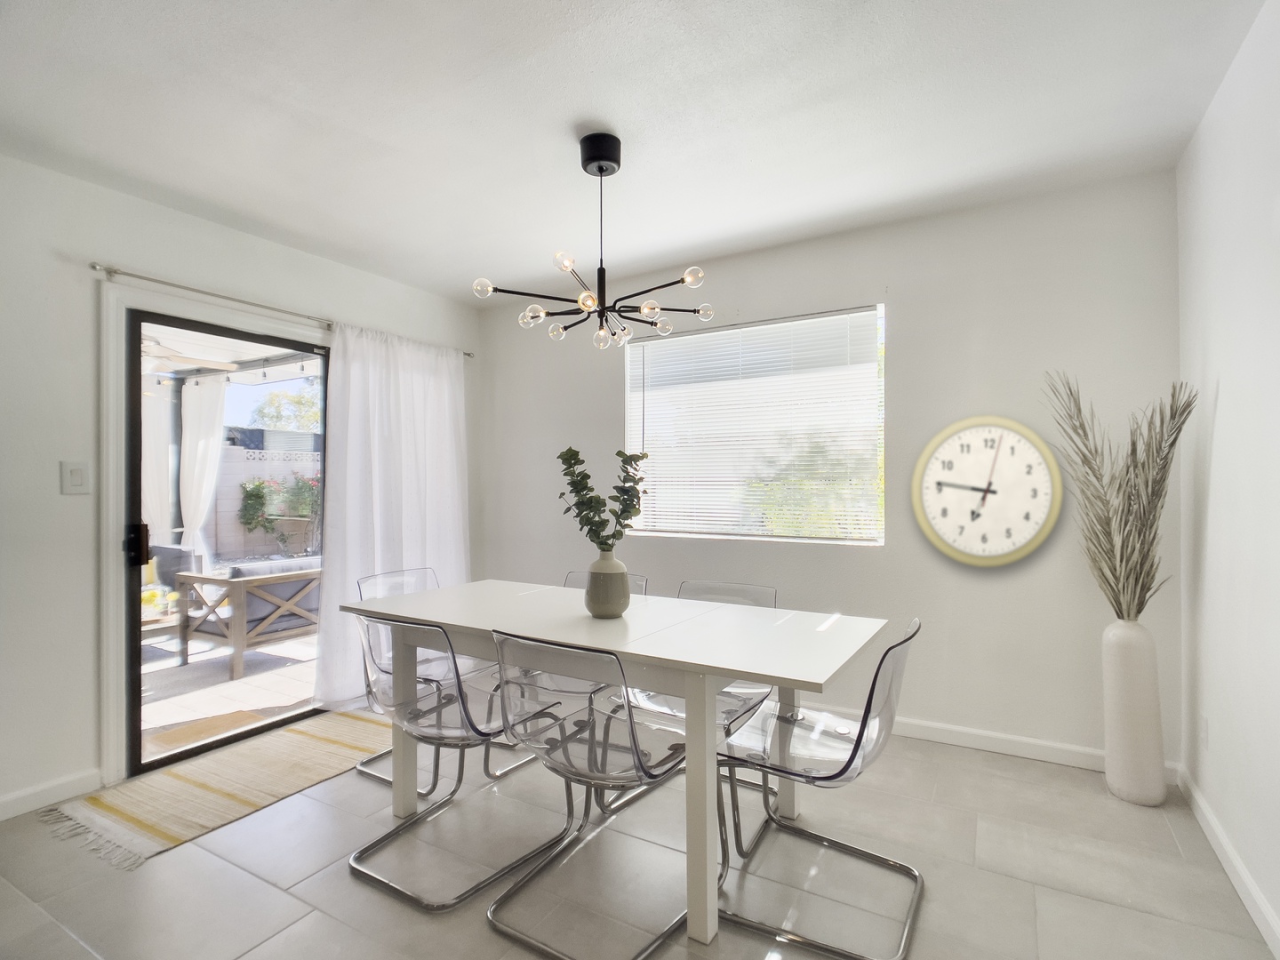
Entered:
6 h 46 min 02 s
